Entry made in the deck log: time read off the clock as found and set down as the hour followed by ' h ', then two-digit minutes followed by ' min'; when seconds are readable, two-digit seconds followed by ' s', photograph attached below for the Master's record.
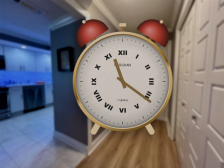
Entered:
11 h 21 min
